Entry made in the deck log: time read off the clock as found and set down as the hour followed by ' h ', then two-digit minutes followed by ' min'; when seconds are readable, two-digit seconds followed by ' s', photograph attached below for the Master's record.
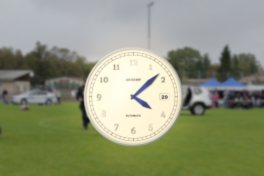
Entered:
4 h 08 min
